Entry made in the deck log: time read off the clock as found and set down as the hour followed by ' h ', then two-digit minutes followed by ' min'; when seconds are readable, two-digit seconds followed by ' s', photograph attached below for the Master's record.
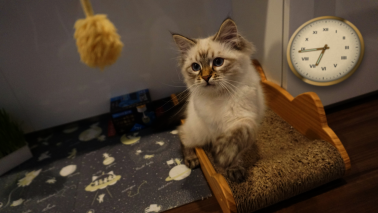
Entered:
6 h 44 min
